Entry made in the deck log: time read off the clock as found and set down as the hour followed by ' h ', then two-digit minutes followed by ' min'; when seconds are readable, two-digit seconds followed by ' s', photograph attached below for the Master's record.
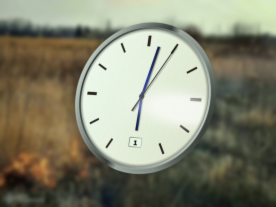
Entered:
6 h 02 min 05 s
